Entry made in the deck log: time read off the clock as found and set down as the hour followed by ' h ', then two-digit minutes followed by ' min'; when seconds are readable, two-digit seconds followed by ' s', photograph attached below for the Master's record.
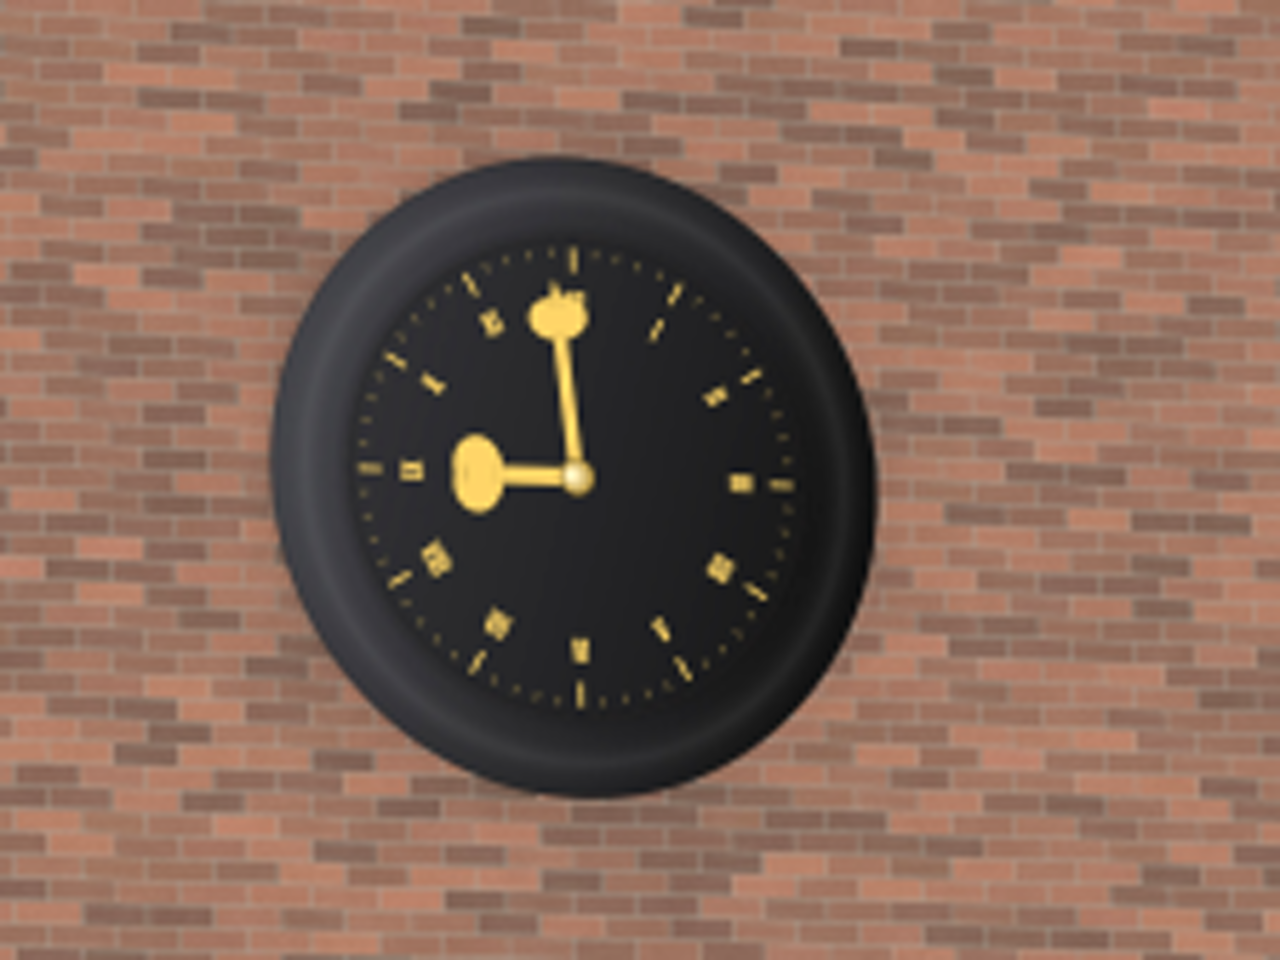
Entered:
8 h 59 min
